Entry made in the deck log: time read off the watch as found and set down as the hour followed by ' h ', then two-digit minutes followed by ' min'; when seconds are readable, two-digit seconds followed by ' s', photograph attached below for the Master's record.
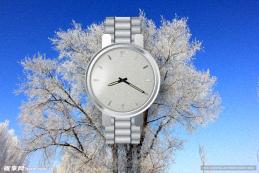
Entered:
8 h 20 min
